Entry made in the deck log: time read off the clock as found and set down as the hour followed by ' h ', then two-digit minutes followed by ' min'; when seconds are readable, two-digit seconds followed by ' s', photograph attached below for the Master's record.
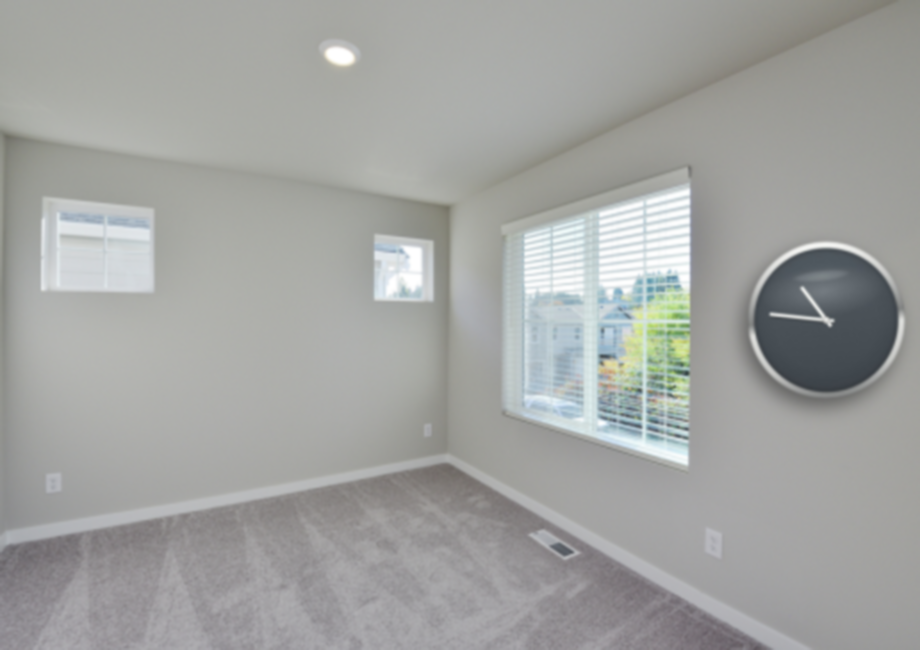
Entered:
10 h 46 min
